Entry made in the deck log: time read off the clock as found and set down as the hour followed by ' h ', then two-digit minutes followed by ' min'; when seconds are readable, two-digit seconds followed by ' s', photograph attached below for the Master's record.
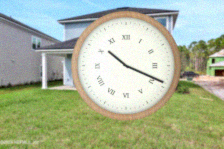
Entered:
10 h 19 min
